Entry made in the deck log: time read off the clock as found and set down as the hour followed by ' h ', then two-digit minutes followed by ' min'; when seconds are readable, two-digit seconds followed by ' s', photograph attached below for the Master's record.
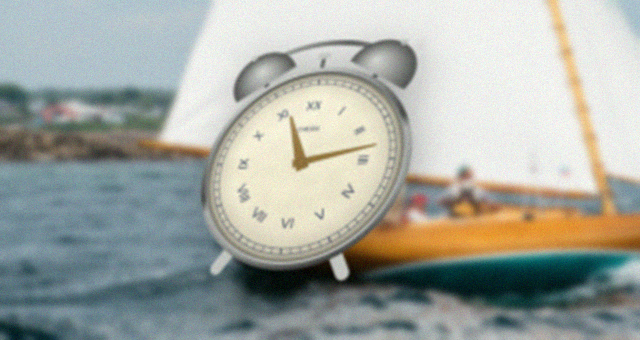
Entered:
11 h 13 min
